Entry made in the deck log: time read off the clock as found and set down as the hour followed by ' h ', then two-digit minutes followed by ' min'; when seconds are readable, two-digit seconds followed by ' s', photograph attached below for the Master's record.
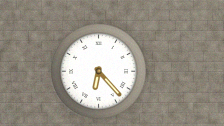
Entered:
6 h 23 min
